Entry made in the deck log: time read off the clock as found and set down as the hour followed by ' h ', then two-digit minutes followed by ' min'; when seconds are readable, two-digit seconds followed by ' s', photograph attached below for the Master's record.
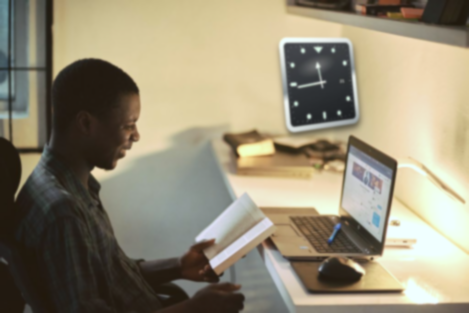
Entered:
11 h 44 min
